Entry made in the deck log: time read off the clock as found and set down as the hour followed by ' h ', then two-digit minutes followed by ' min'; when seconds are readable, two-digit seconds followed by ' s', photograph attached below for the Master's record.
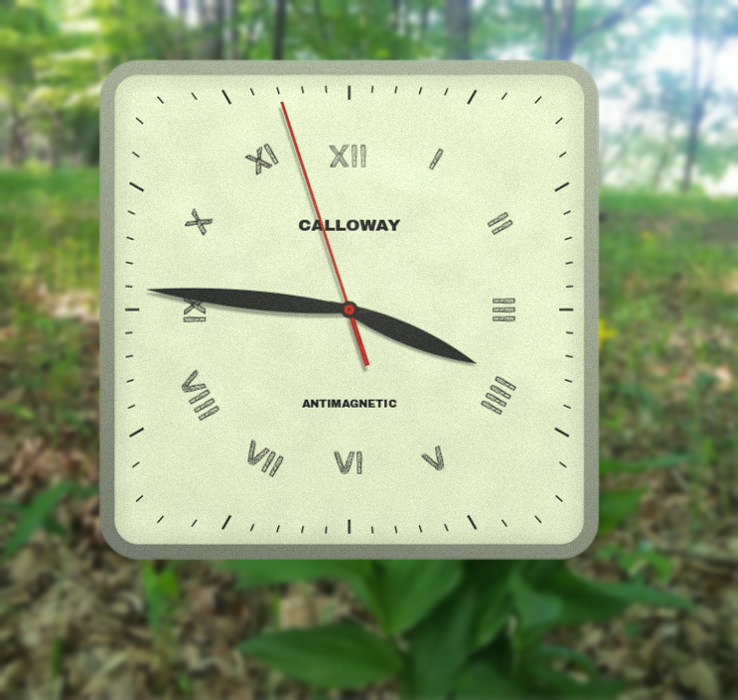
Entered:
3 h 45 min 57 s
